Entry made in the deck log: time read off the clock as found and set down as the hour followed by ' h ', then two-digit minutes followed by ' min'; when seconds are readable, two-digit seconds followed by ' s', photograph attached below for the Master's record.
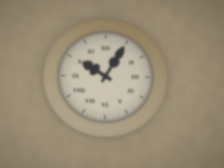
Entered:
10 h 05 min
